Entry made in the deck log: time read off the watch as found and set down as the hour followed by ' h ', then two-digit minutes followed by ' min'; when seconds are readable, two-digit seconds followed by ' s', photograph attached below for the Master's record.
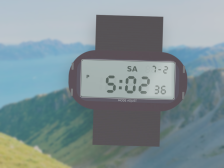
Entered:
5 h 02 min 36 s
